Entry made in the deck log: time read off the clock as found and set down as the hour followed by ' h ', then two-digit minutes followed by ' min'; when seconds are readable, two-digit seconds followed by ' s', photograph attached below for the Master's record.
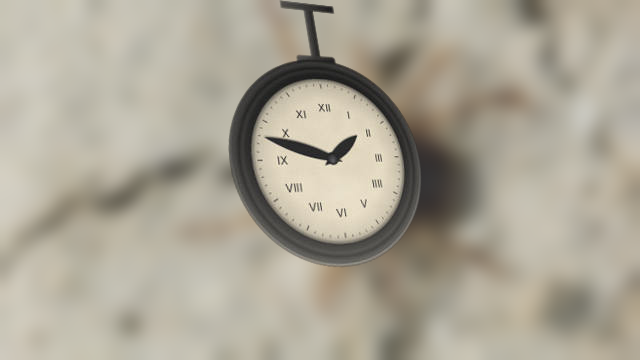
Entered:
1 h 48 min
